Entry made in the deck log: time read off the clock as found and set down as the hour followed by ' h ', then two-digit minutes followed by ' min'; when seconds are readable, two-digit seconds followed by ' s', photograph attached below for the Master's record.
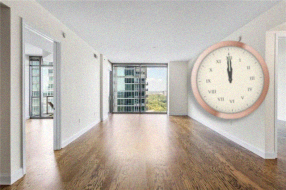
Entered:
12 h 00 min
